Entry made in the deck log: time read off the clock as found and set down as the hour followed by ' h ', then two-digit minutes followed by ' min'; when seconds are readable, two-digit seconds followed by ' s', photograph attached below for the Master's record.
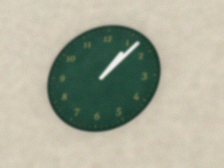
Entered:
1 h 07 min
